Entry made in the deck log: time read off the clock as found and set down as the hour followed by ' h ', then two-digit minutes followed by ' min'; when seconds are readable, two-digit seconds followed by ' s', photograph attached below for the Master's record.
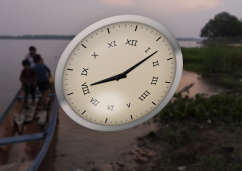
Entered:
8 h 07 min
